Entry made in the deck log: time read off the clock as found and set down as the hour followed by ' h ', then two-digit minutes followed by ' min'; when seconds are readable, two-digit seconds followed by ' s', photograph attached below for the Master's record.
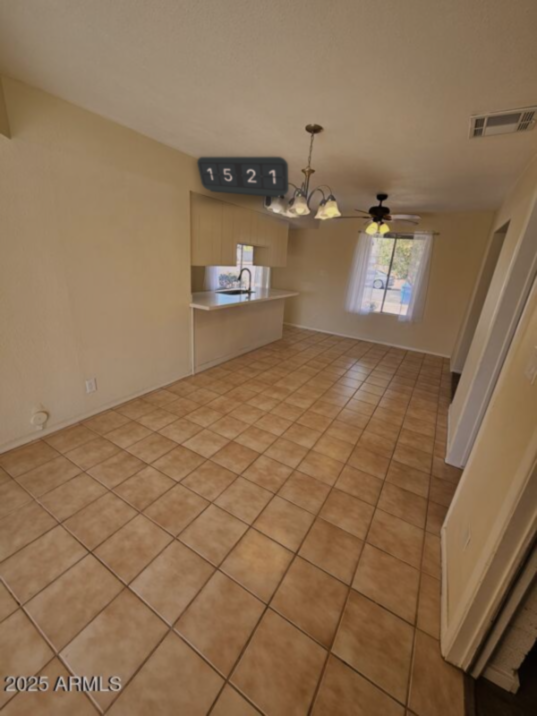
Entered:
15 h 21 min
